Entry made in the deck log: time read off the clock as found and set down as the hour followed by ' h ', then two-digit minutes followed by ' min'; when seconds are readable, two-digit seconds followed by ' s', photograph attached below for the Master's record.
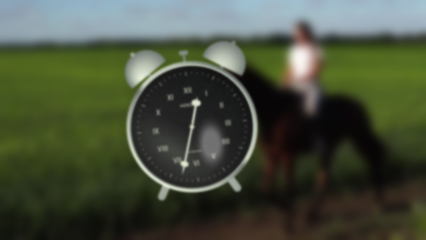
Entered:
12 h 33 min
